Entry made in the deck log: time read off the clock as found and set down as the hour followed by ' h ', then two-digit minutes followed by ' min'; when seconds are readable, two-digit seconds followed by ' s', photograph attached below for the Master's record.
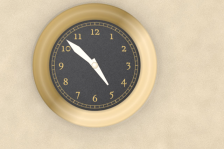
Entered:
4 h 52 min
